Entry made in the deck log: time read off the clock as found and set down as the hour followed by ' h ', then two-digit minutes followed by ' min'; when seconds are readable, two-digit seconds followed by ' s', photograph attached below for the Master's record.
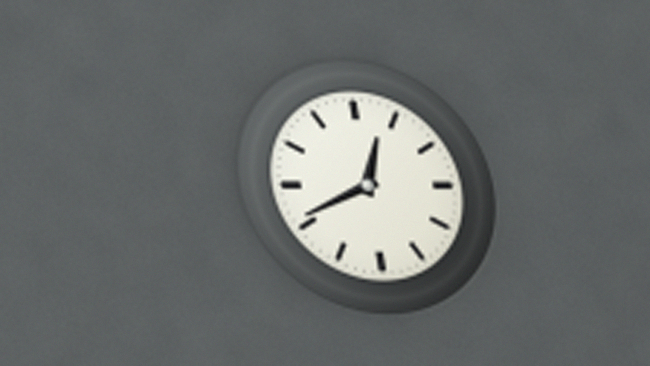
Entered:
12 h 41 min
